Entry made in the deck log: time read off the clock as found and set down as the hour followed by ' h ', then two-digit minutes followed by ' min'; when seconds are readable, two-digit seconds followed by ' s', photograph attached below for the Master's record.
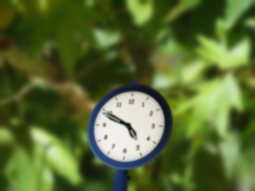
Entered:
4 h 49 min
